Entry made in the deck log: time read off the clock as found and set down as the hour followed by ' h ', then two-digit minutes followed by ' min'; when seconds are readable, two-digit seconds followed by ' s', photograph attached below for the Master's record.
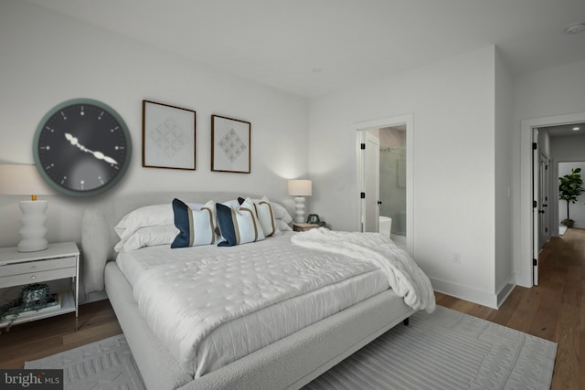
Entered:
10 h 19 min
